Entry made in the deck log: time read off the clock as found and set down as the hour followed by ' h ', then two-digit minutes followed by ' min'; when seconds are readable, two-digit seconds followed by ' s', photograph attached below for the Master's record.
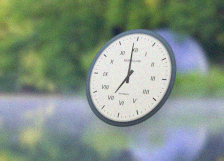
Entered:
6 h 59 min
